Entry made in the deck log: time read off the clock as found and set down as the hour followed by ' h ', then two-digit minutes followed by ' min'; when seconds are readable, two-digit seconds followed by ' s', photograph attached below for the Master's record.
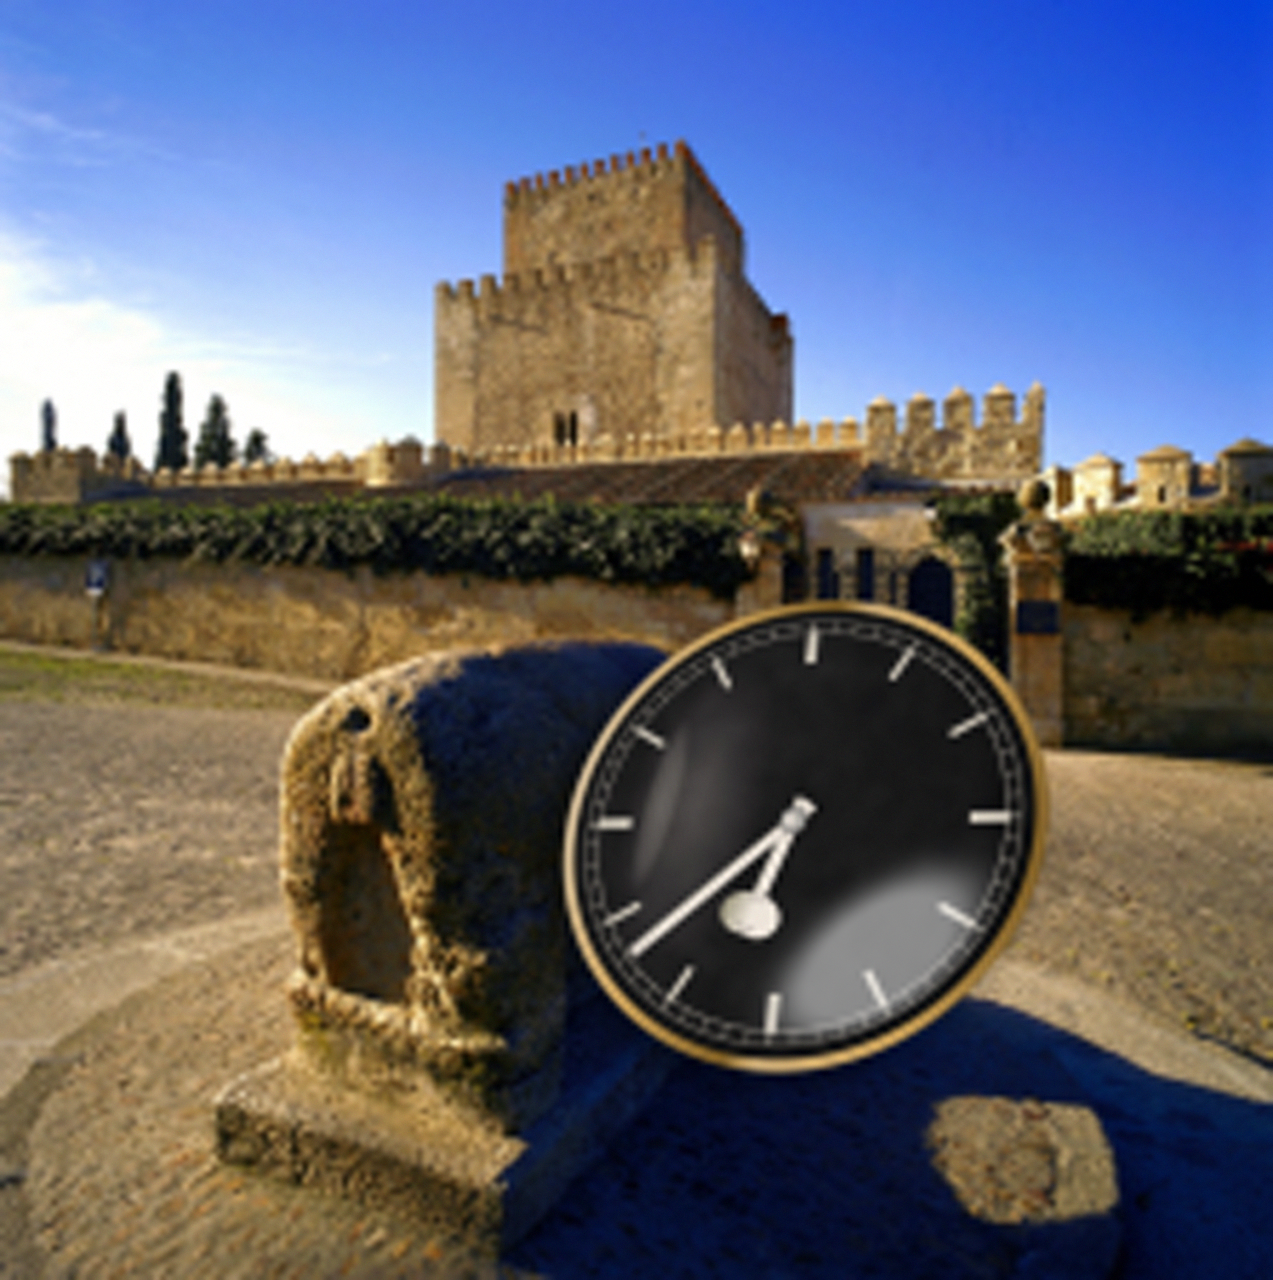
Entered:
6 h 38 min
